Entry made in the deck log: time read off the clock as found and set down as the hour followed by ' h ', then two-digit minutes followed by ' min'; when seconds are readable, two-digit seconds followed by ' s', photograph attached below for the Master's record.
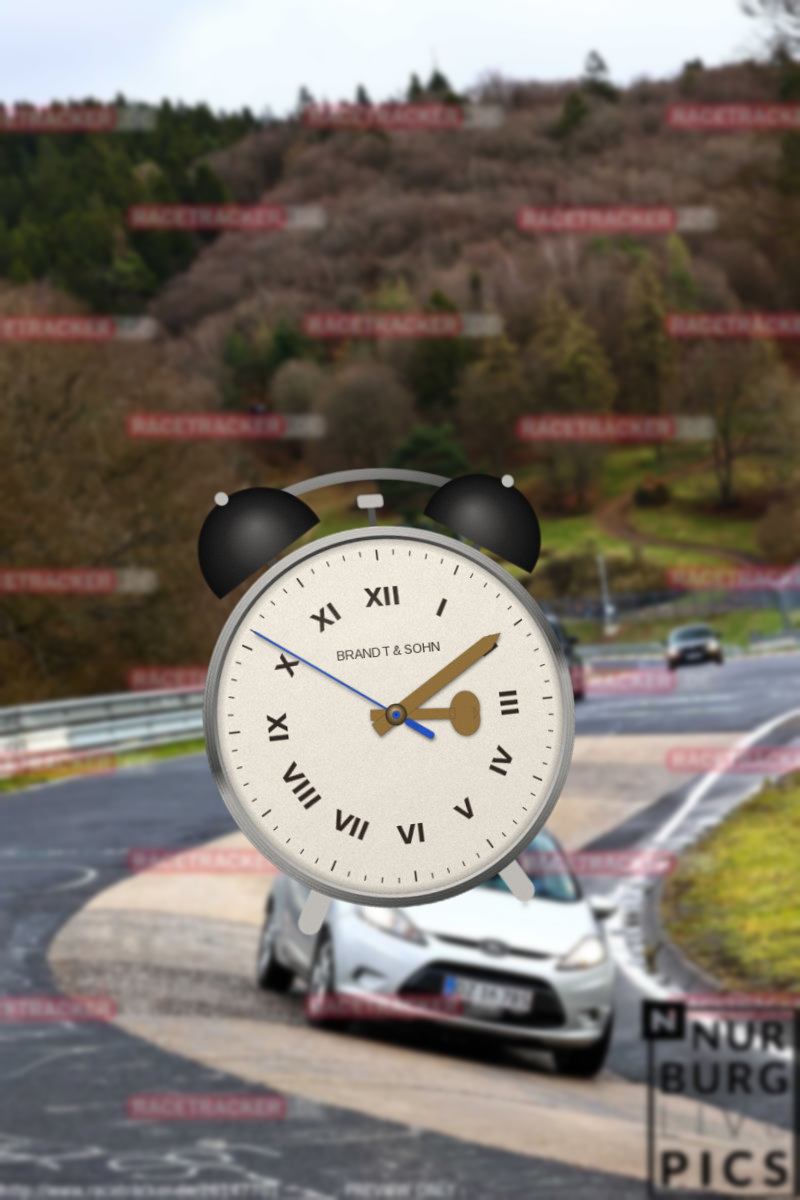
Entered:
3 h 09 min 51 s
